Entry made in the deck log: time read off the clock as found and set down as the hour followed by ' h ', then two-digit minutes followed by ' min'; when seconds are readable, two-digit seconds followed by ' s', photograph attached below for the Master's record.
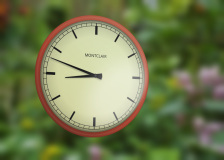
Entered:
8 h 48 min
